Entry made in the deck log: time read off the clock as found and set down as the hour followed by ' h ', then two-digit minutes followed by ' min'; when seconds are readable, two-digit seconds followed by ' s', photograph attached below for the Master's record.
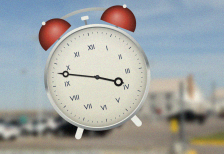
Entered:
3 h 48 min
